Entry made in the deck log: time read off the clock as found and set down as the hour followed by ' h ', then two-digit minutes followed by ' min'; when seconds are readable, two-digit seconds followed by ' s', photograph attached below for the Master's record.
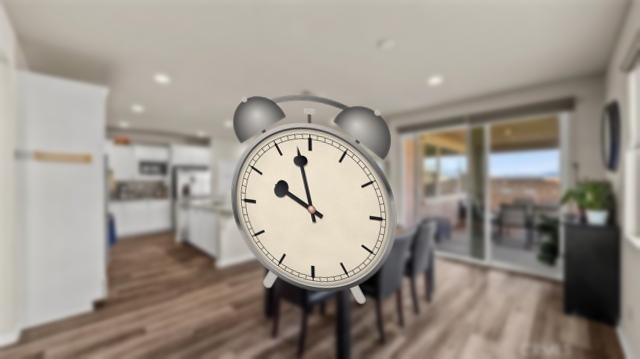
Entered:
9 h 58 min
